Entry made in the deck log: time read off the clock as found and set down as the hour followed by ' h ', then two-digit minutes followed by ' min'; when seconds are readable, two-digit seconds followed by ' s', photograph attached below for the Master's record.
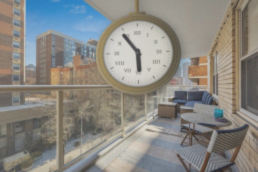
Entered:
5 h 54 min
